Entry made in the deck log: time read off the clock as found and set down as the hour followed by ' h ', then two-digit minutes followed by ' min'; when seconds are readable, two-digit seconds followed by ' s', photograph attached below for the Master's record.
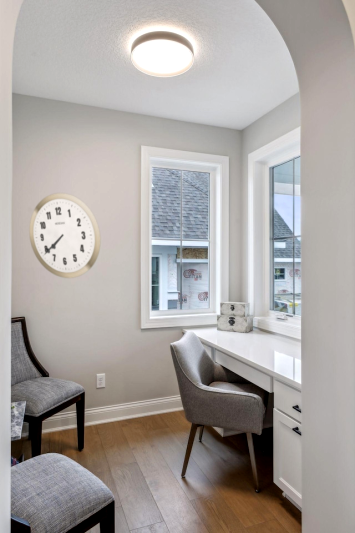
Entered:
7 h 39 min
